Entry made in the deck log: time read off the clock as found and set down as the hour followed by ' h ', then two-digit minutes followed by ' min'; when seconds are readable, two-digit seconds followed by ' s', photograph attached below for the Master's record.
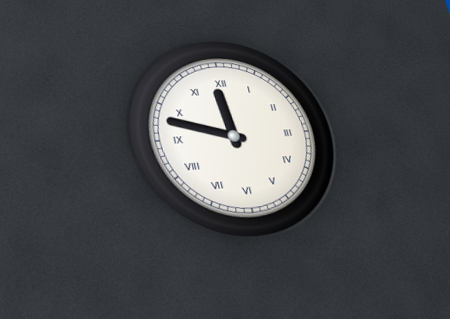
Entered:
11 h 48 min
